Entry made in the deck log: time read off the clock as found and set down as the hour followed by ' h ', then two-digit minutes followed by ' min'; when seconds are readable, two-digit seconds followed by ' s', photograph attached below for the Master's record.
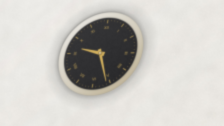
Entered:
9 h 26 min
